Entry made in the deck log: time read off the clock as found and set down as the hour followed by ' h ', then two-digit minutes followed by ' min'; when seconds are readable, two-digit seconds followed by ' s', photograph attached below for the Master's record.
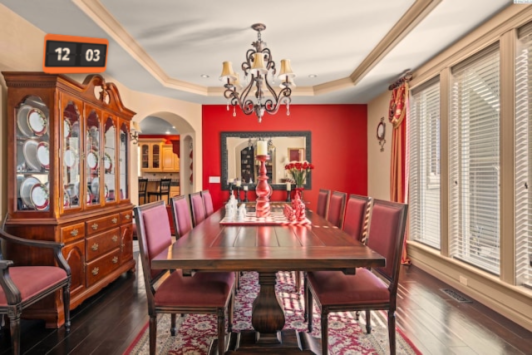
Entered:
12 h 03 min
